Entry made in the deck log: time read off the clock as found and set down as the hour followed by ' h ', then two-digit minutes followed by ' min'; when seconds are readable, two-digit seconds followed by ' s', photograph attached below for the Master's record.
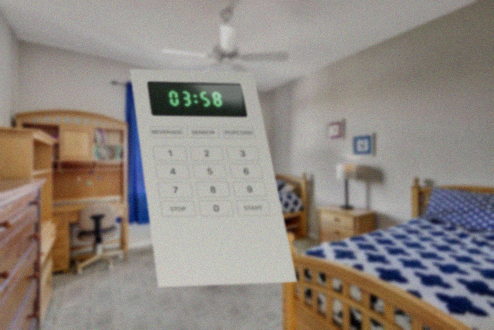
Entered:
3 h 58 min
